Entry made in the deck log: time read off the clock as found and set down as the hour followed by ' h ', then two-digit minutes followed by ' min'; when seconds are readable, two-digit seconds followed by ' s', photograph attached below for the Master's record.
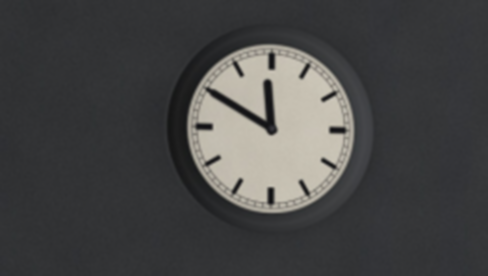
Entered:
11 h 50 min
